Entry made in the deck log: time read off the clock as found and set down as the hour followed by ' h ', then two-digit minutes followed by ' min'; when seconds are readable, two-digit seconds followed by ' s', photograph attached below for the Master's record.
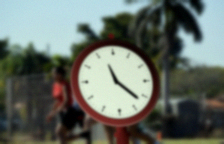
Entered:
11 h 22 min
